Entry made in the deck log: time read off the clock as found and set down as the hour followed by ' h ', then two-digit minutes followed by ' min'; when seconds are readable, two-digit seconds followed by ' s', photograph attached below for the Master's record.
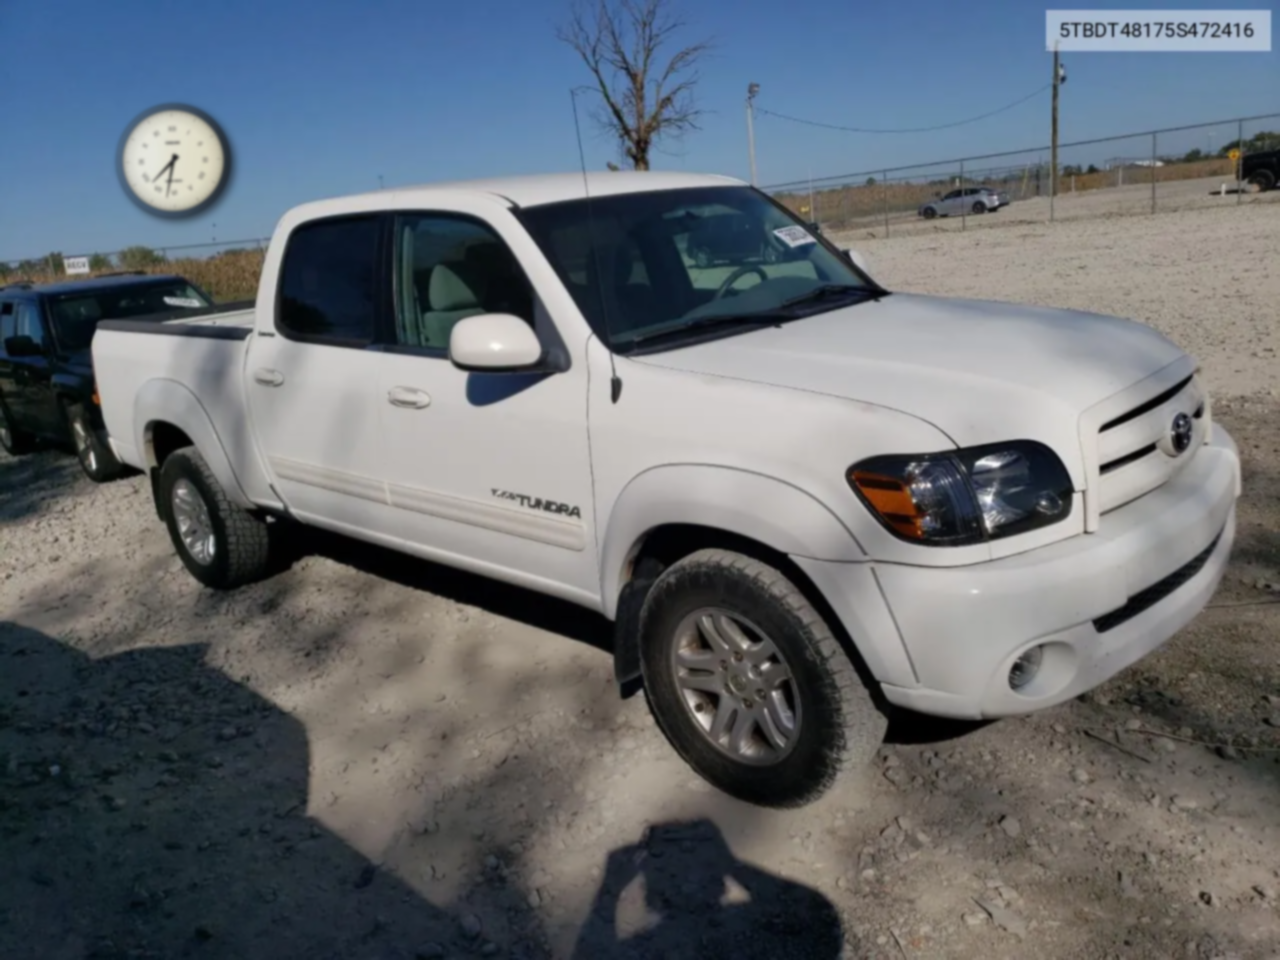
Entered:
7 h 32 min
